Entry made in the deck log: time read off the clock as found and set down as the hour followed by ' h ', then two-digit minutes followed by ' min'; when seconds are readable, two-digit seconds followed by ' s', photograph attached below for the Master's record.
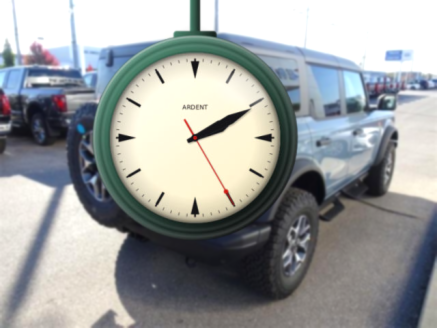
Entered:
2 h 10 min 25 s
